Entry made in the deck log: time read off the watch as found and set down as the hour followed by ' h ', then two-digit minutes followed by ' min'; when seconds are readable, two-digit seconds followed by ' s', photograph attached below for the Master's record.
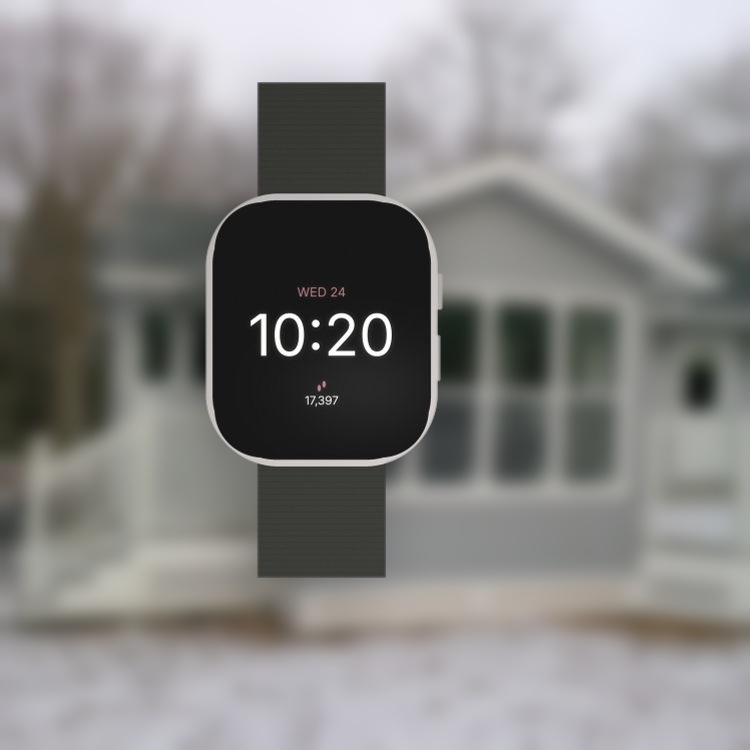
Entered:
10 h 20 min
